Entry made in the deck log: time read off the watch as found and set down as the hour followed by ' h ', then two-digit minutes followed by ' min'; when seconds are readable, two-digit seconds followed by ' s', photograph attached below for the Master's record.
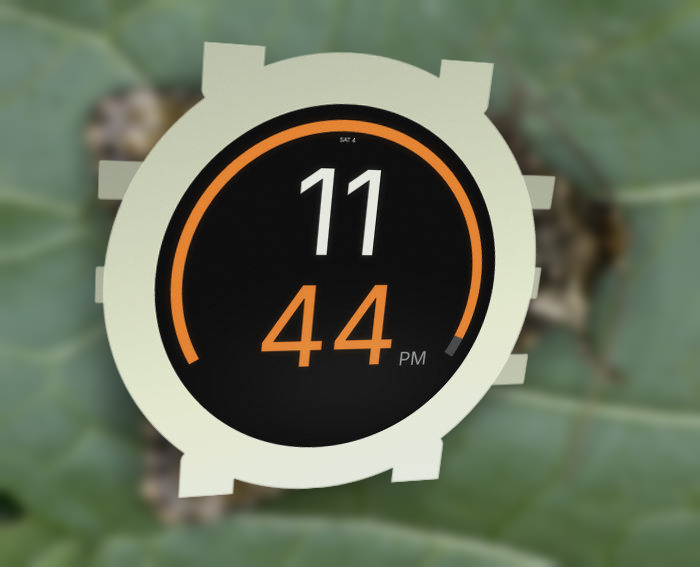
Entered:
11 h 44 min
